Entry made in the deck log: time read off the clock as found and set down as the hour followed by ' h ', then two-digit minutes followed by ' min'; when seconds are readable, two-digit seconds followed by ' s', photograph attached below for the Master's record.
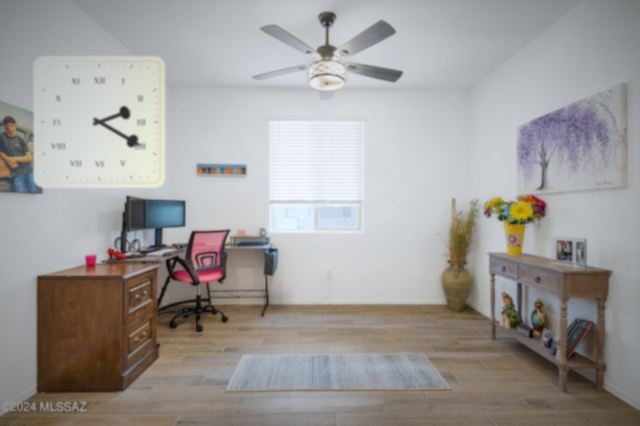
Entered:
2 h 20 min
